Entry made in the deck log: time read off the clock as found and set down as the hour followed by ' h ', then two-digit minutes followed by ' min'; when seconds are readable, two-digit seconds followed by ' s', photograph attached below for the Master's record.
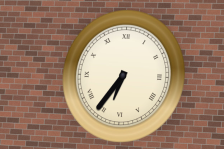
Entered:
6 h 36 min
